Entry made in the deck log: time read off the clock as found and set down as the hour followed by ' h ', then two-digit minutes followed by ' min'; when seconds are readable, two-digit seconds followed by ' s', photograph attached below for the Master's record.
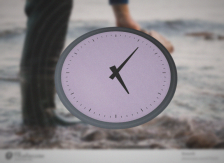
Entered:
5 h 06 min
